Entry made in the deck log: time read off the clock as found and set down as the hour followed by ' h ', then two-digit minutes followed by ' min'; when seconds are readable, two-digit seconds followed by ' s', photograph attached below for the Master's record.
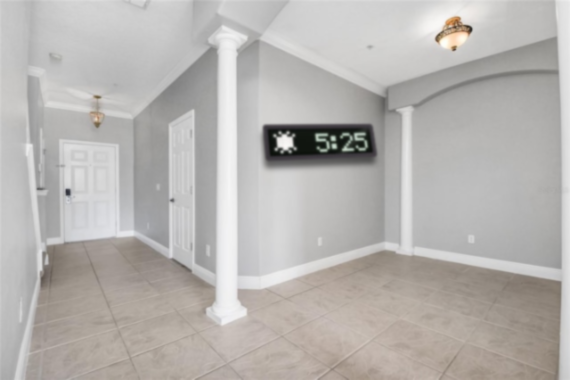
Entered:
5 h 25 min
